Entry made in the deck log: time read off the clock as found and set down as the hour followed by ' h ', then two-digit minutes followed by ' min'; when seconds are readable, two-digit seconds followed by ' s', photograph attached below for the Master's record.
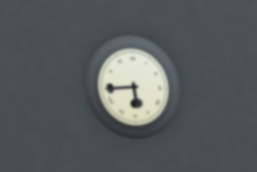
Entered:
5 h 44 min
